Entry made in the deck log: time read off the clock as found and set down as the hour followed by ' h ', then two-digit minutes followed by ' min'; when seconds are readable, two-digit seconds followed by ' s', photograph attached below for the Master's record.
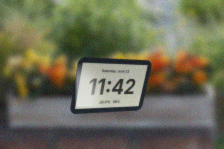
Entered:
11 h 42 min
